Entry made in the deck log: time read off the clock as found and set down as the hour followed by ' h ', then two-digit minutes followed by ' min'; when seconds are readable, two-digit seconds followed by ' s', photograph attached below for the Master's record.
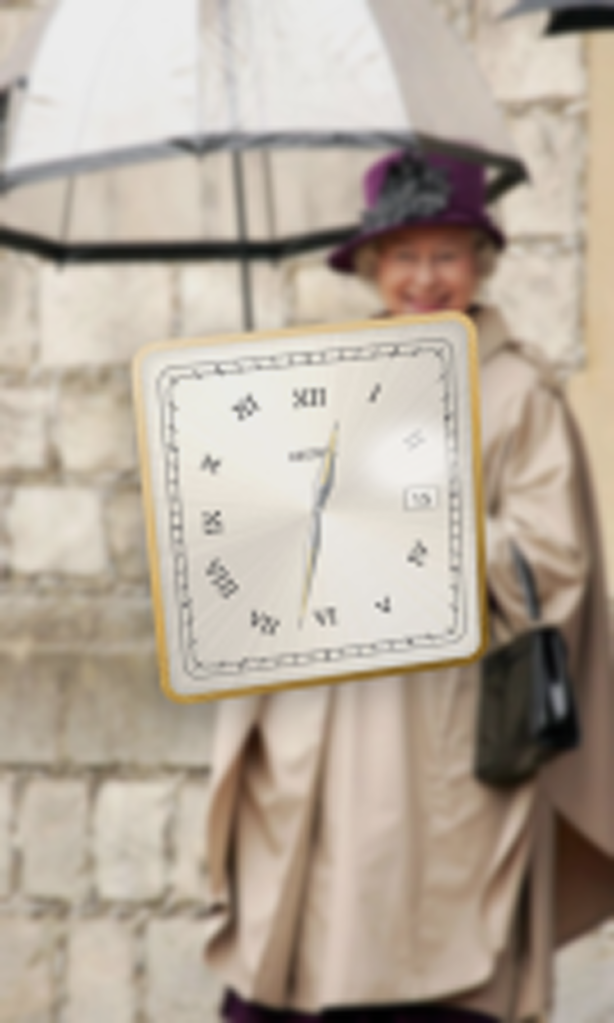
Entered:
12 h 32 min
